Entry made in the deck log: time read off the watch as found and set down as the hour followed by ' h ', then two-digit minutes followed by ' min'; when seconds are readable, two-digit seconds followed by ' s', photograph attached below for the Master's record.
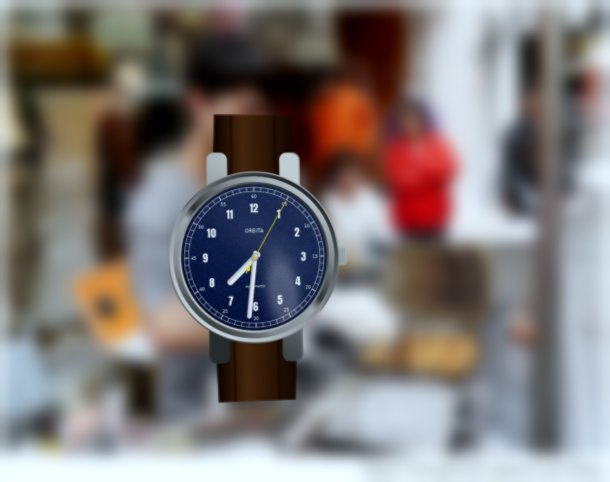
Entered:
7 h 31 min 05 s
